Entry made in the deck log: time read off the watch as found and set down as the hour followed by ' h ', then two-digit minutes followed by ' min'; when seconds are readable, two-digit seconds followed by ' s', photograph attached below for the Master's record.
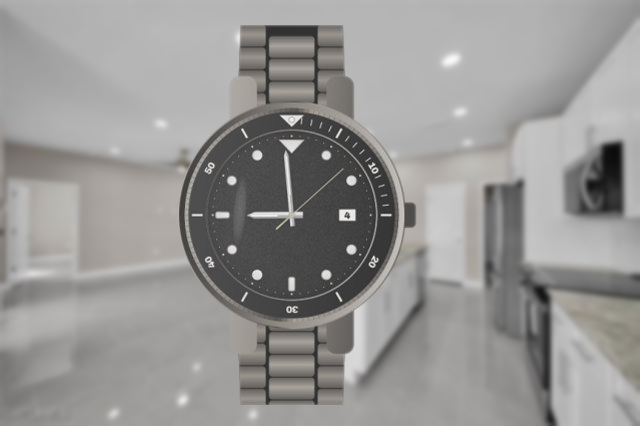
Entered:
8 h 59 min 08 s
